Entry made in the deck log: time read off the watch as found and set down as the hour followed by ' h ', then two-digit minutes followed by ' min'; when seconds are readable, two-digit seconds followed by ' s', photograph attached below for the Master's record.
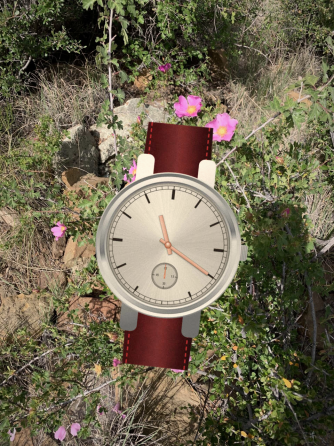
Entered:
11 h 20 min
